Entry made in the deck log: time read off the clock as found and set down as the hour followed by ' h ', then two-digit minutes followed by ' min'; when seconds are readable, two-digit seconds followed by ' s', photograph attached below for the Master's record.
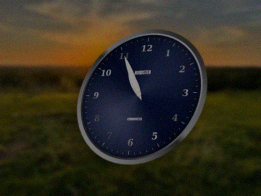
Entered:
10 h 55 min
